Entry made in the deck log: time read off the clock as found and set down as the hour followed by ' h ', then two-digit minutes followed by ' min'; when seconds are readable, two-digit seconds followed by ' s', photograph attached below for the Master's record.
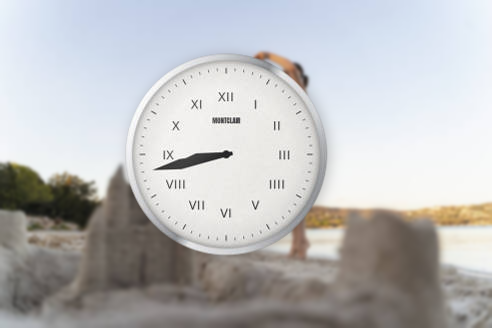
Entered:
8 h 43 min
